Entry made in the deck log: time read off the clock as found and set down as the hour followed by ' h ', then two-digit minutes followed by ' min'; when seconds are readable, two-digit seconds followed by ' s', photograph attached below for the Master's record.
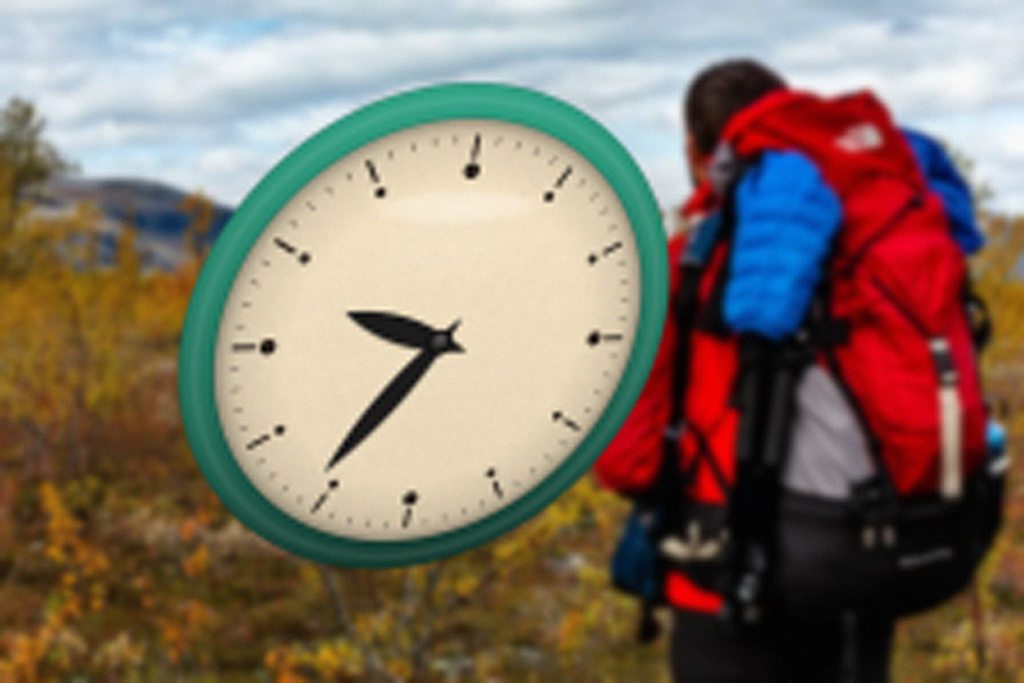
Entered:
9 h 36 min
